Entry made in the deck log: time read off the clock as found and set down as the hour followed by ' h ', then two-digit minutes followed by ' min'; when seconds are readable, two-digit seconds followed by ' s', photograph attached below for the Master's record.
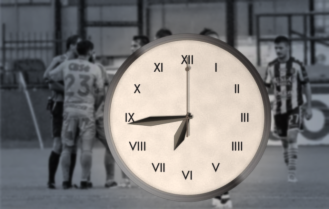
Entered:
6 h 44 min 00 s
